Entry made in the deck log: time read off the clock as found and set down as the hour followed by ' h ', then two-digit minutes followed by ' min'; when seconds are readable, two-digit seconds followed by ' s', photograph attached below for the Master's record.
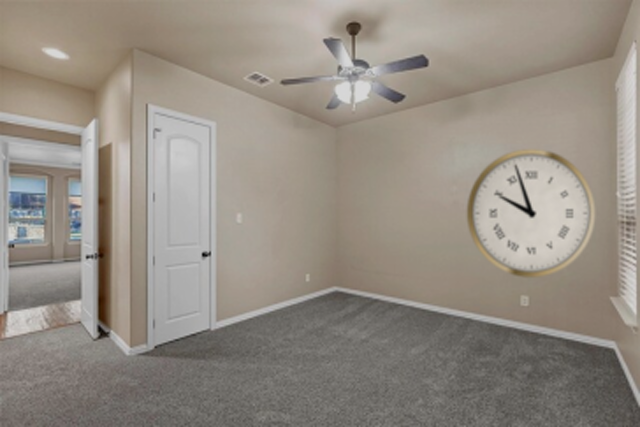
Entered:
9 h 57 min
